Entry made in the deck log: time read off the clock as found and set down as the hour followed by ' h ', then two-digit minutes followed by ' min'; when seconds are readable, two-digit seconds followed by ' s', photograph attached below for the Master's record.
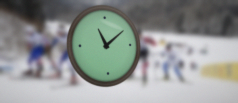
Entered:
11 h 09 min
